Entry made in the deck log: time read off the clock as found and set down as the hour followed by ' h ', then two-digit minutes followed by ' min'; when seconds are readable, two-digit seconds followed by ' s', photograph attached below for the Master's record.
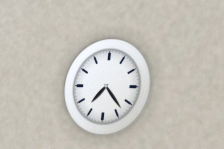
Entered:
7 h 23 min
